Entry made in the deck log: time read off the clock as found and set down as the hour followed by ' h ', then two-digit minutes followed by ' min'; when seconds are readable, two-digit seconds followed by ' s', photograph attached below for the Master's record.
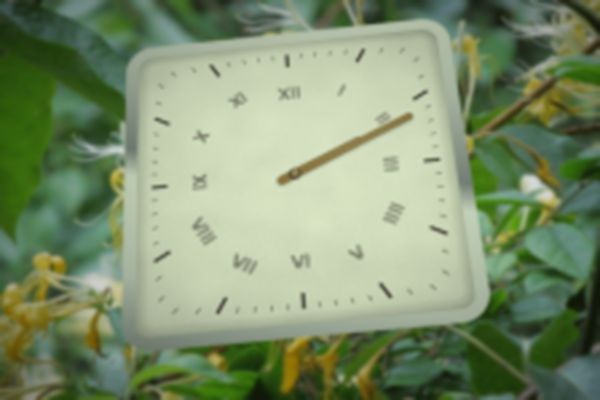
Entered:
2 h 11 min
